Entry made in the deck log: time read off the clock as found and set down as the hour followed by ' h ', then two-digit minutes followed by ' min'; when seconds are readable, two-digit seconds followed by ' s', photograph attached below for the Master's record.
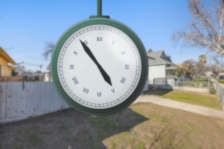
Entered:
4 h 54 min
